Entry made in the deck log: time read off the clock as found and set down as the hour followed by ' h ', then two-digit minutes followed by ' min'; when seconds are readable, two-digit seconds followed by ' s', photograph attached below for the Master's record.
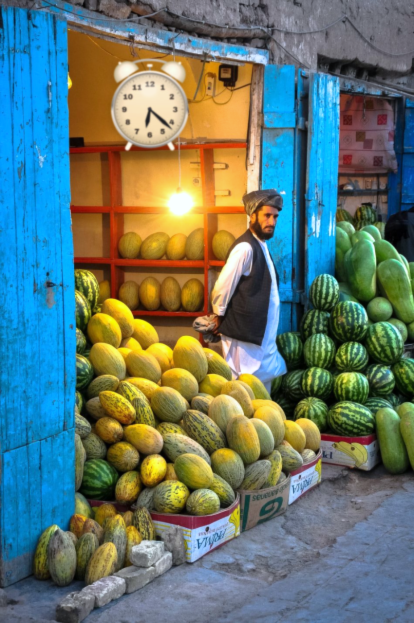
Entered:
6 h 22 min
